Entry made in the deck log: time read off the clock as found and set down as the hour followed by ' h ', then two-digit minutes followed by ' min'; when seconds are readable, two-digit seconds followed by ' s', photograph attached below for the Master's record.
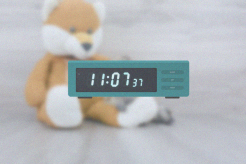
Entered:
11 h 07 min 37 s
